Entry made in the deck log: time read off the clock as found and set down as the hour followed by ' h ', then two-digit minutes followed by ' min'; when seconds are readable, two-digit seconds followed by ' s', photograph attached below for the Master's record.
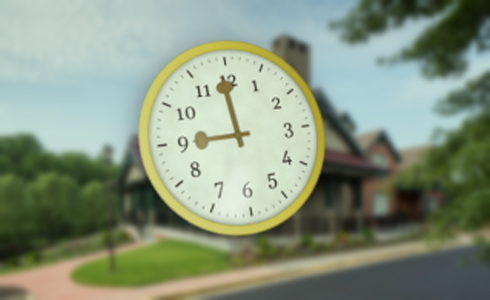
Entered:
8 h 59 min
